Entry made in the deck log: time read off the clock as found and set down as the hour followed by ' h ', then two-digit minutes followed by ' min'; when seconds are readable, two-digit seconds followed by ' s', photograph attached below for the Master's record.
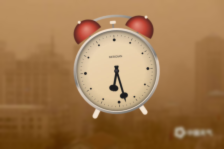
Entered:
6 h 28 min
